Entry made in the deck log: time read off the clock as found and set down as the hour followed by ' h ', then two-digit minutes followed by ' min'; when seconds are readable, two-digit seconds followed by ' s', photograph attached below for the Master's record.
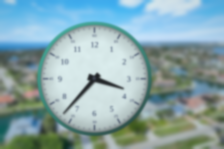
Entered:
3 h 37 min
